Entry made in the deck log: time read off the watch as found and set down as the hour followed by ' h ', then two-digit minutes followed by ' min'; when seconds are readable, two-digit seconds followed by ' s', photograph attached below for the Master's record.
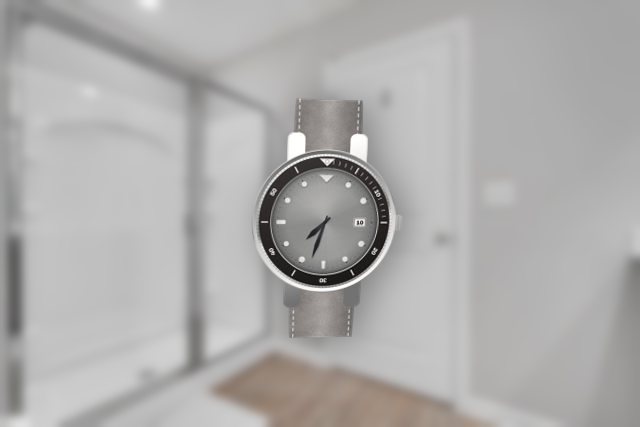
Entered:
7 h 33 min
